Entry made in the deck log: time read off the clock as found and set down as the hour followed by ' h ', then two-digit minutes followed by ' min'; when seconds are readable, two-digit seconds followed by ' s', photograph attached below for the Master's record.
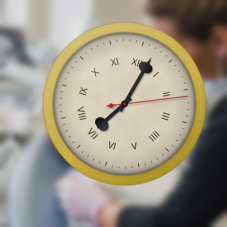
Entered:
7 h 02 min 11 s
